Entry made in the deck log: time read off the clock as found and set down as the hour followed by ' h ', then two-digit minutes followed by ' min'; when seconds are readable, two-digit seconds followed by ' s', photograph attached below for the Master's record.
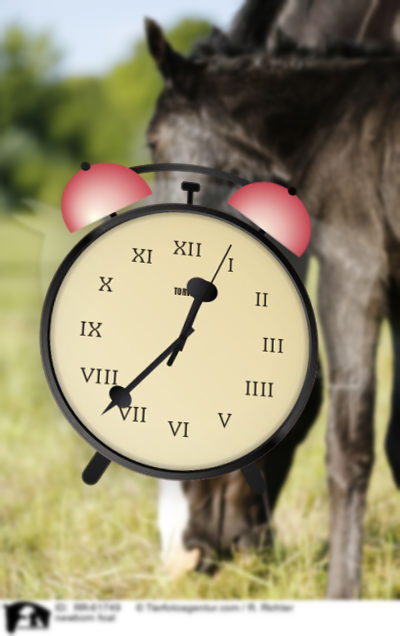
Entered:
12 h 37 min 04 s
